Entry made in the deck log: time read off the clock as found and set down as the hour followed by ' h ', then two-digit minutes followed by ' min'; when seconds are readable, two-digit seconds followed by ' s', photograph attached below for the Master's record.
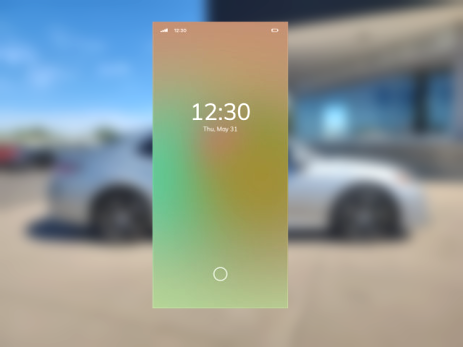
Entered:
12 h 30 min
